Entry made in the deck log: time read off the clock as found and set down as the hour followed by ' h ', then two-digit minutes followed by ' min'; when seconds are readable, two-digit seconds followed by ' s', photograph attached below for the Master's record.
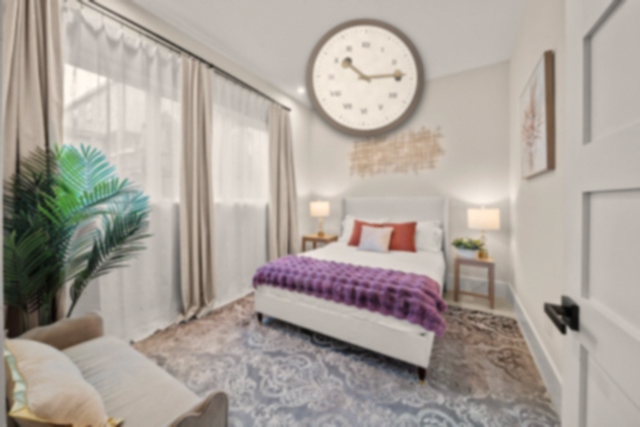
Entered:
10 h 14 min
